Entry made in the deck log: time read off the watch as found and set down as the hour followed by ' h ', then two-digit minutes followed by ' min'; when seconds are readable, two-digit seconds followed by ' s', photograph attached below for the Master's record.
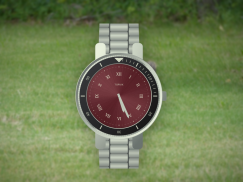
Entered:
5 h 26 min
